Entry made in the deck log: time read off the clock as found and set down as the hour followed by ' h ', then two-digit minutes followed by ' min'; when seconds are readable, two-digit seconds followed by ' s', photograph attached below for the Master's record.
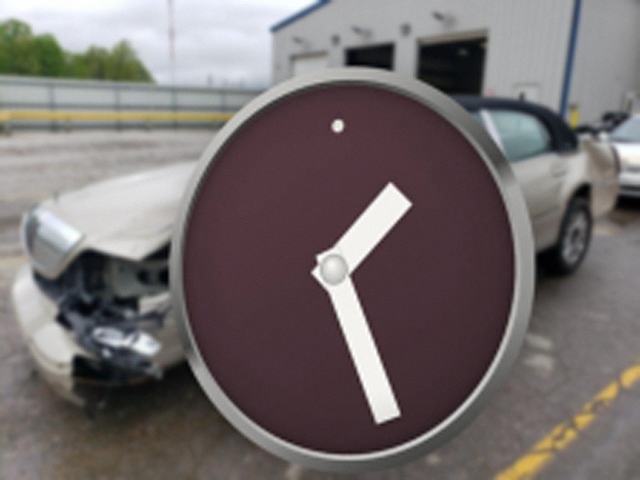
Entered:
1 h 26 min
